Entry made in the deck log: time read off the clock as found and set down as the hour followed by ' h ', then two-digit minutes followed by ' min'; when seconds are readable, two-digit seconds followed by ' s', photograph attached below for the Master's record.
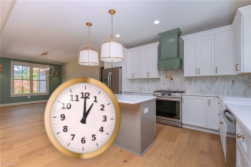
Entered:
1 h 00 min
